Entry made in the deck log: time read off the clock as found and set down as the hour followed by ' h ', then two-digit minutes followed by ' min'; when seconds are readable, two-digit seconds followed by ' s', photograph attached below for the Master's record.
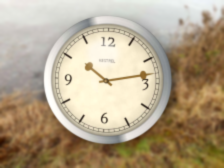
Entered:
10 h 13 min
